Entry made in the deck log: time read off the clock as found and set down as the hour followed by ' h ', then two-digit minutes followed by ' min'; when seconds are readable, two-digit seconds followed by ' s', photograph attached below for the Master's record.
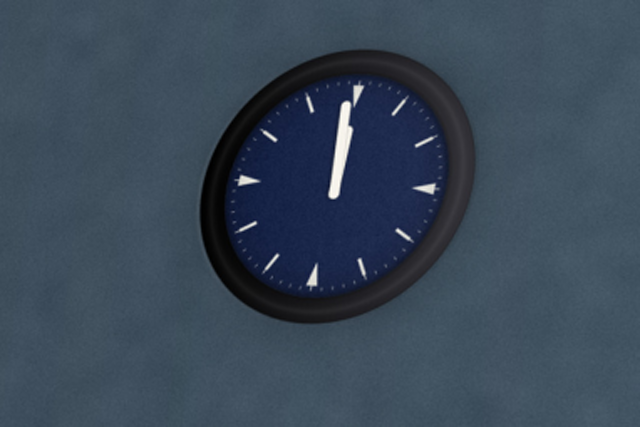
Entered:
11 h 59 min
